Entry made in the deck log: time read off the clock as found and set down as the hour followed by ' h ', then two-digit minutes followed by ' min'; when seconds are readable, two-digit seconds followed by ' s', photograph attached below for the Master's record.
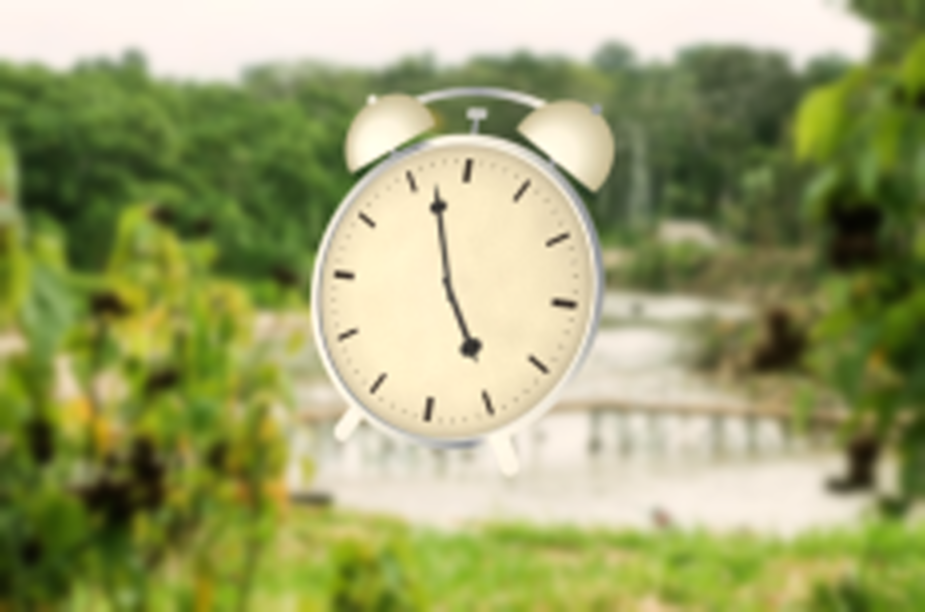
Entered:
4 h 57 min
